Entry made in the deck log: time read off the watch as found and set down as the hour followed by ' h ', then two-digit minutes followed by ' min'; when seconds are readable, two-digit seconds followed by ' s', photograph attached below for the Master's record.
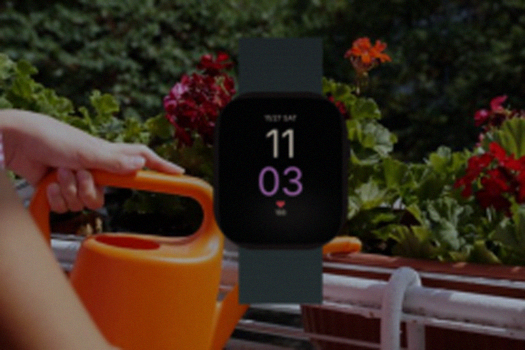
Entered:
11 h 03 min
